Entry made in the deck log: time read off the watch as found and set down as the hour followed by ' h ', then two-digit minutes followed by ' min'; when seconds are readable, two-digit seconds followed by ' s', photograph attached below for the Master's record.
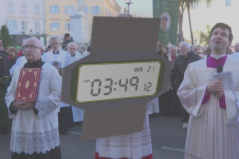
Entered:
3 h 49 min 12 s
